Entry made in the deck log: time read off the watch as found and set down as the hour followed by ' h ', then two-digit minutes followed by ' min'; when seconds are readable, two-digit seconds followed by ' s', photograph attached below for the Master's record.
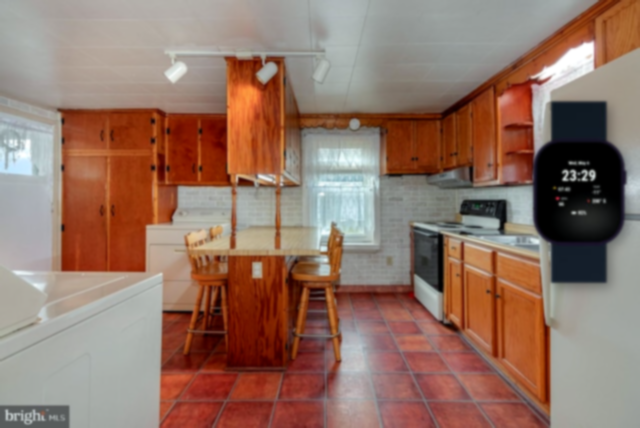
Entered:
23 h 29 min
